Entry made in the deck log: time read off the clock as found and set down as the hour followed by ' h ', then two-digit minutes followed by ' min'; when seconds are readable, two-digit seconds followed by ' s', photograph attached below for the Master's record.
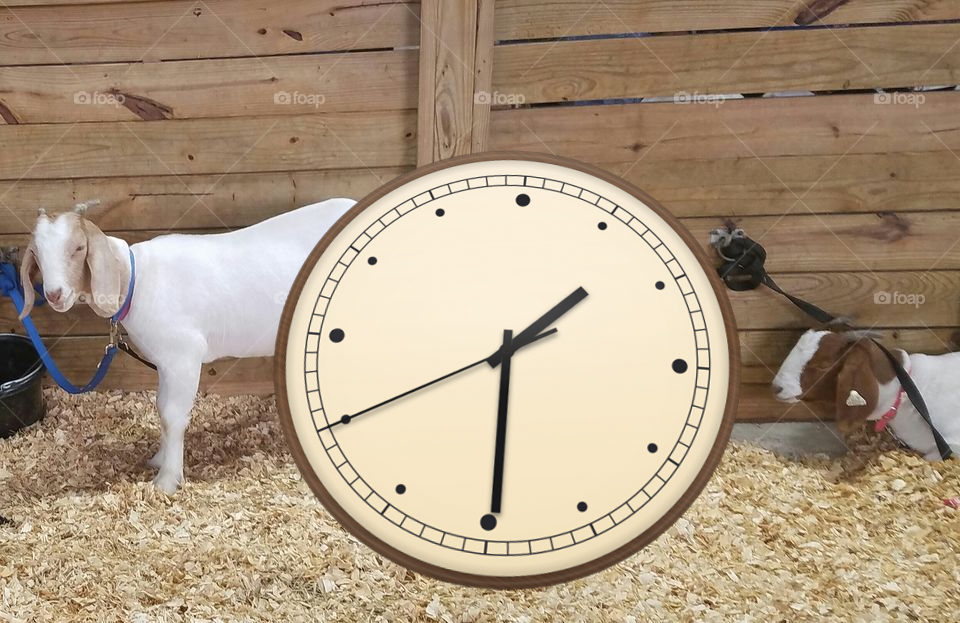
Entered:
1 h 29 min 40 s
